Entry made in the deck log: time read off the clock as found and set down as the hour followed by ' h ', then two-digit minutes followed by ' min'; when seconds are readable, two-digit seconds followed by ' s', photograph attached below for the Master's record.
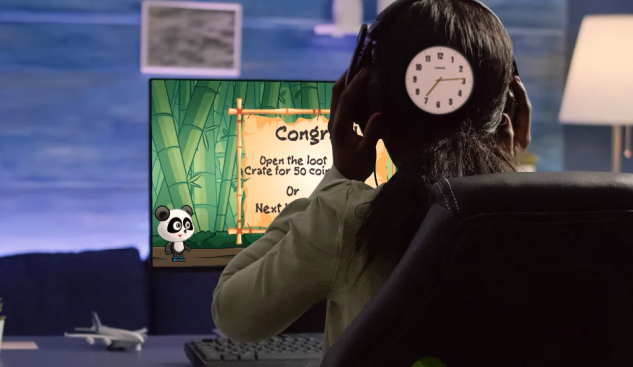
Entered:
7 h 14 min
